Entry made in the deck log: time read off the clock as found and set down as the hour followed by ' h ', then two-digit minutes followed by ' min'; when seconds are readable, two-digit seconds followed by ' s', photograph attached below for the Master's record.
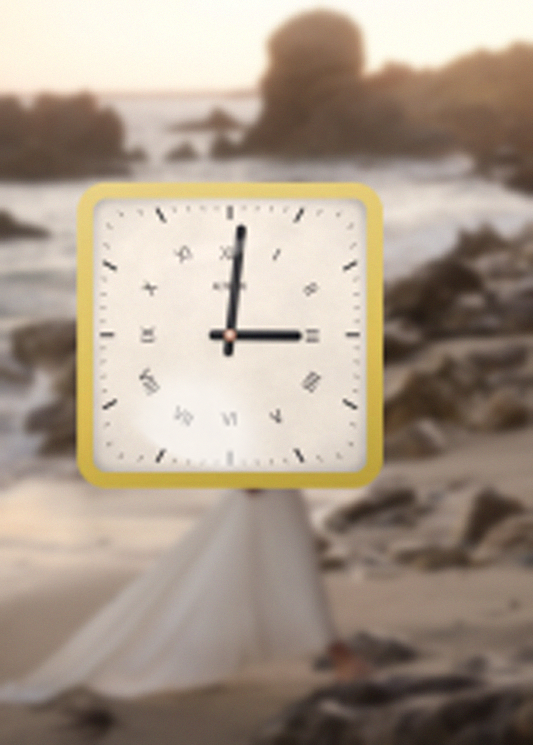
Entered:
3 h 01 min
